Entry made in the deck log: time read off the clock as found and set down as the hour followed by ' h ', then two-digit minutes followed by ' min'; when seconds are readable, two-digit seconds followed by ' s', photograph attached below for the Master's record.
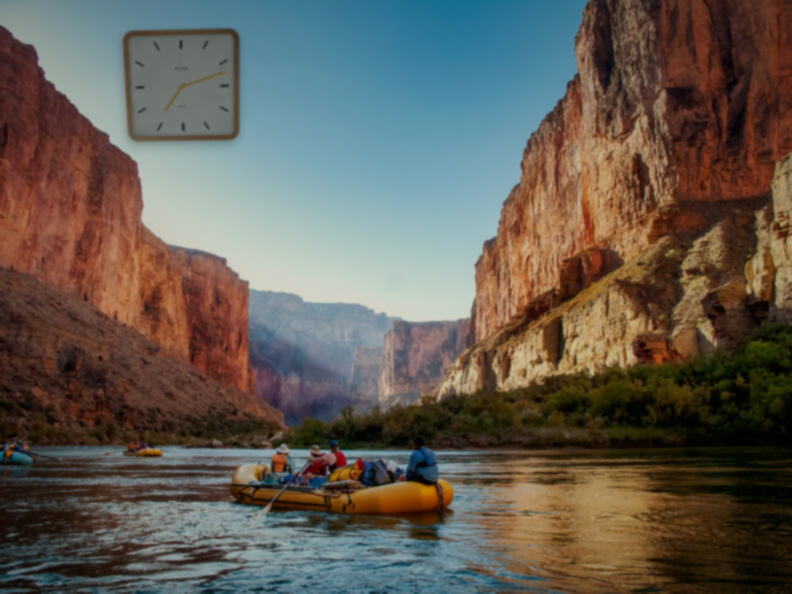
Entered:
7 h 12 min
